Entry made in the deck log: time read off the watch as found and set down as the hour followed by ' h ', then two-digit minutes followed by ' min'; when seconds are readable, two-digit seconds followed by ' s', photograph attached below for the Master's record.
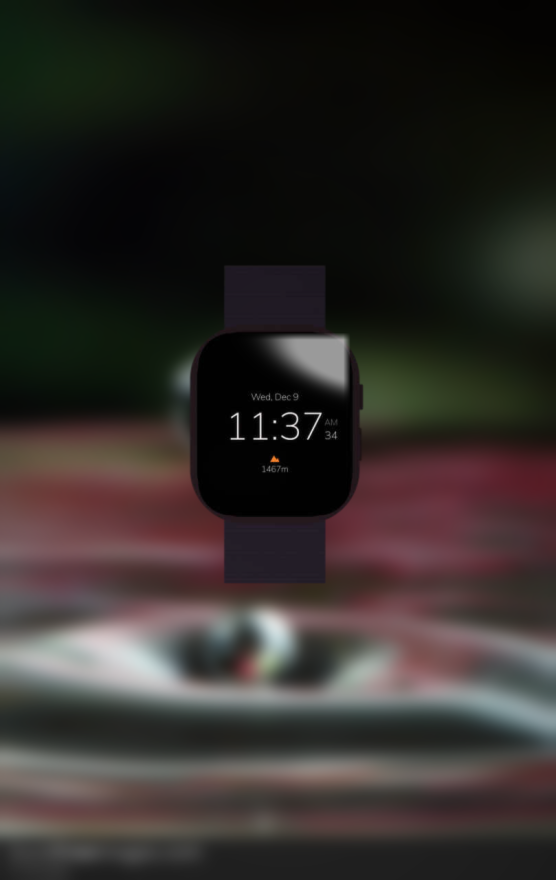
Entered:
11 h 37 min 34 s
